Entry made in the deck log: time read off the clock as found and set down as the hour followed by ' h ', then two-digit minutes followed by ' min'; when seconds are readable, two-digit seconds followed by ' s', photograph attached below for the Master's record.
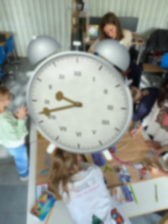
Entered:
9 h 42 min
